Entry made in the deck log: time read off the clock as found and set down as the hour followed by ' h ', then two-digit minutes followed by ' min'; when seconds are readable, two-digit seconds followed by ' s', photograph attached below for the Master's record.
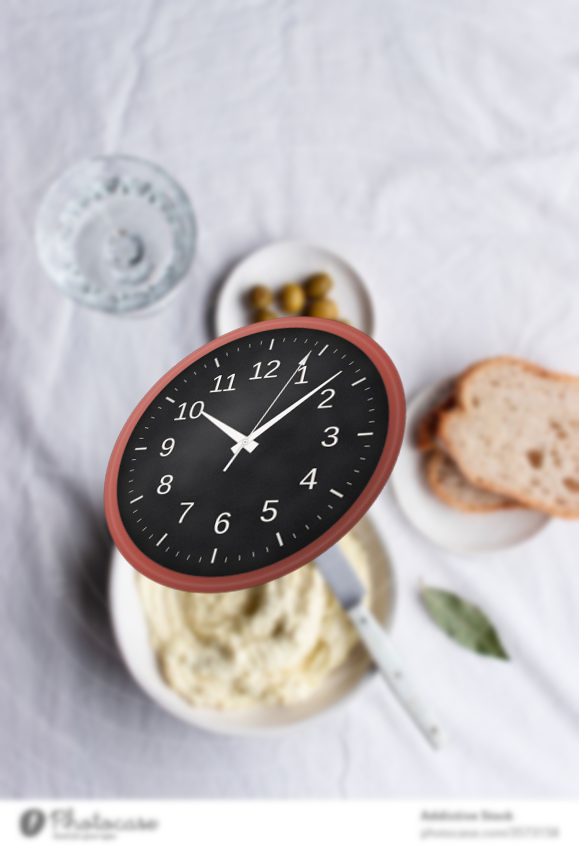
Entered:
10 h 08 min 04 s
